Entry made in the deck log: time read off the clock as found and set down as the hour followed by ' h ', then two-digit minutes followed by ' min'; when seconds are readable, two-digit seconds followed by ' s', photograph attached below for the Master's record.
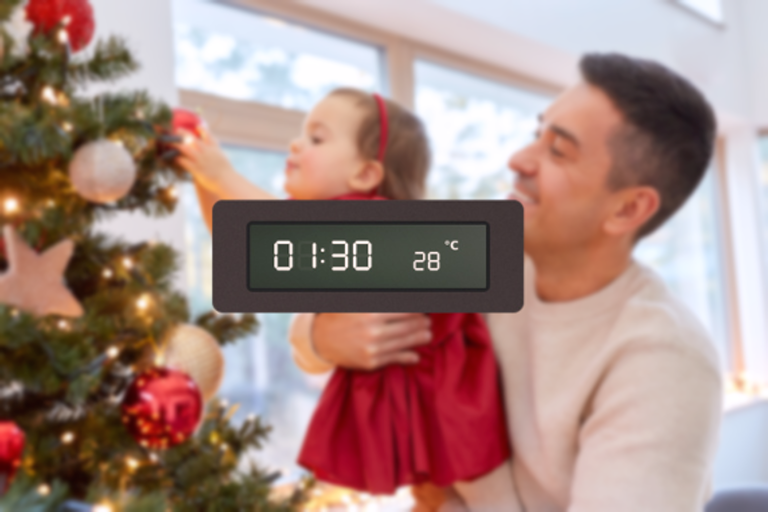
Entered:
1 h 30 min
